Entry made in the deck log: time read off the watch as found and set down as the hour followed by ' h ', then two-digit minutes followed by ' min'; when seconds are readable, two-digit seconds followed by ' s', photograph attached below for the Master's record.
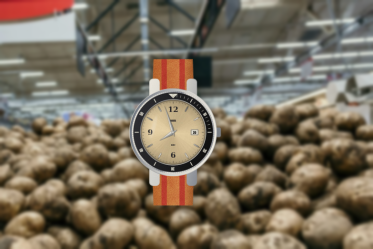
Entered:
7 h 57 min
